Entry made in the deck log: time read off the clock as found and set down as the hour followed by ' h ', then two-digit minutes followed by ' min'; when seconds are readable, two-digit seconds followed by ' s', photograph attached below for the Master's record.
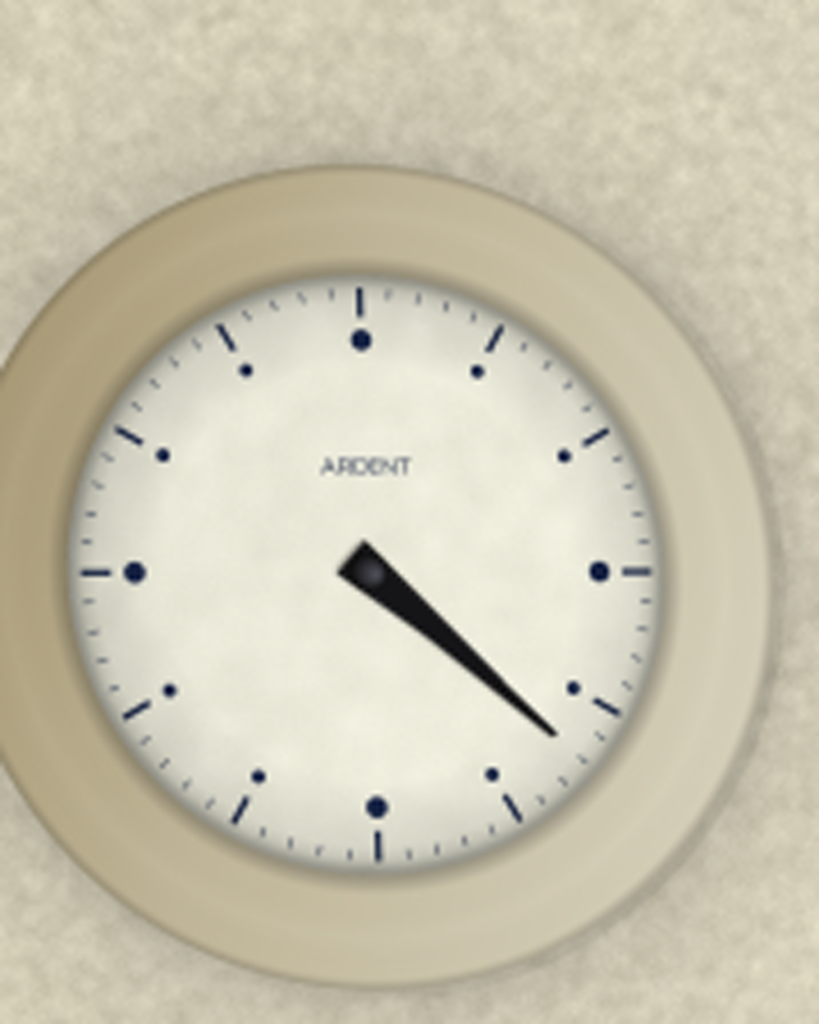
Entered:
4 h 22 min
